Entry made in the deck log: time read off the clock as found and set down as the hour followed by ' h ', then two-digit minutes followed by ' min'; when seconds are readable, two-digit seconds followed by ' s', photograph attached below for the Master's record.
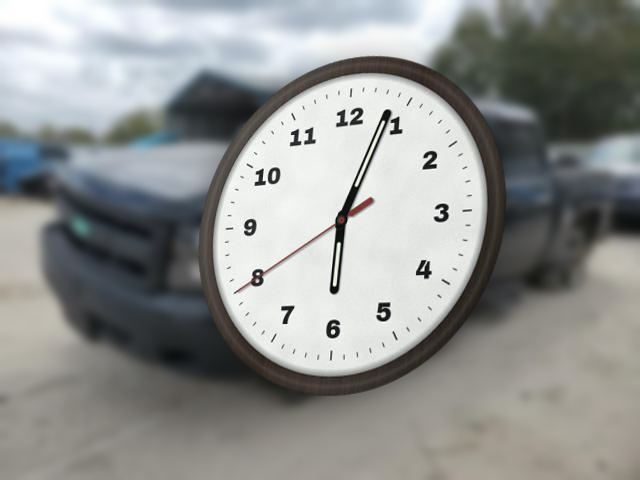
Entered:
6 h 03 min 40 s
